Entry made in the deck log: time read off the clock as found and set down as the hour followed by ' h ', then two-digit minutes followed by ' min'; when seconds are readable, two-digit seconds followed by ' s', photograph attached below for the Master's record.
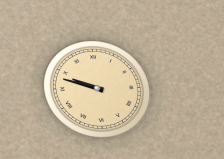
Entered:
9 h 48 min
